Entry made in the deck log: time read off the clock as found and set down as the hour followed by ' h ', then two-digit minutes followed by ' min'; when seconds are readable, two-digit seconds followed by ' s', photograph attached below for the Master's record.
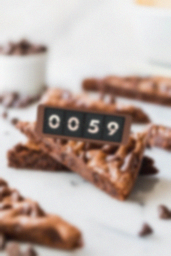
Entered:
0 h 59 min
